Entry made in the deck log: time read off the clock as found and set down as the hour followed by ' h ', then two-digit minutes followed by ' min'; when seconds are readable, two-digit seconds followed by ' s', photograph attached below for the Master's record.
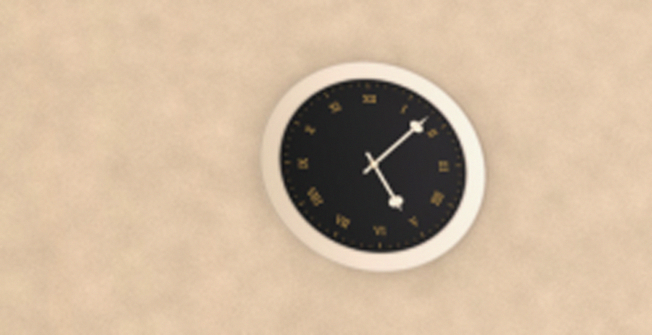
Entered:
5 h 08 min
